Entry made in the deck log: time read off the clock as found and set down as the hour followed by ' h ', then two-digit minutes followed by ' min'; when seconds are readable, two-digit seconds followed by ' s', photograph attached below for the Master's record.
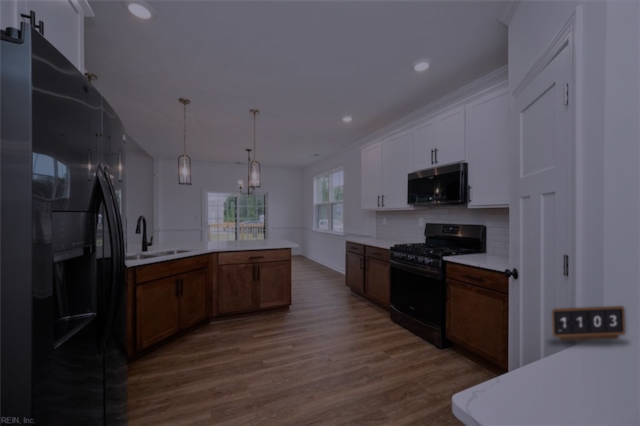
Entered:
11 h 03 min
